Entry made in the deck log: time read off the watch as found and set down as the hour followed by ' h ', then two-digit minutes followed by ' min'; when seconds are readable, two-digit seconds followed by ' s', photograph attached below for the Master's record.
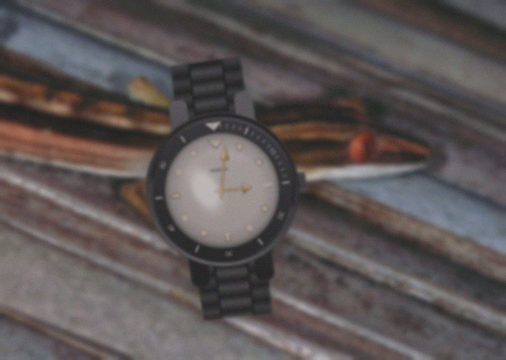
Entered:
3 h 02 min
